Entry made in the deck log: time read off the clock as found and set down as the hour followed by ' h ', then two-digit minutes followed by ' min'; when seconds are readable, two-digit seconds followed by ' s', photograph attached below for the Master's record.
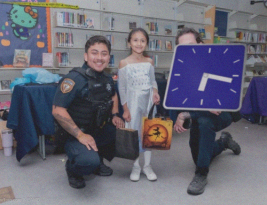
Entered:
6 h 17 min
